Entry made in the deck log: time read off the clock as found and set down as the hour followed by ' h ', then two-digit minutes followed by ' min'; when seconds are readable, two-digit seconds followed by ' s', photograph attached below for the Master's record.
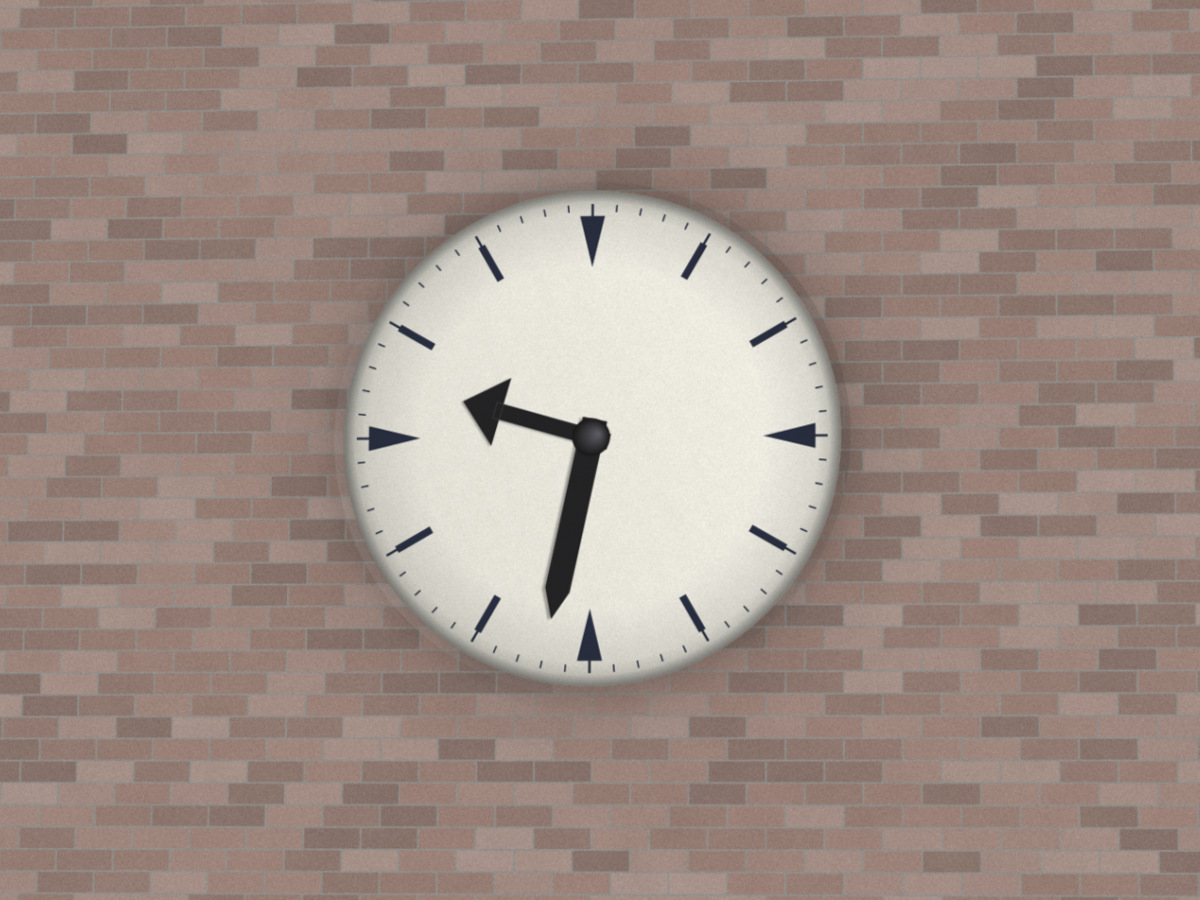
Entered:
9 h 32 min
